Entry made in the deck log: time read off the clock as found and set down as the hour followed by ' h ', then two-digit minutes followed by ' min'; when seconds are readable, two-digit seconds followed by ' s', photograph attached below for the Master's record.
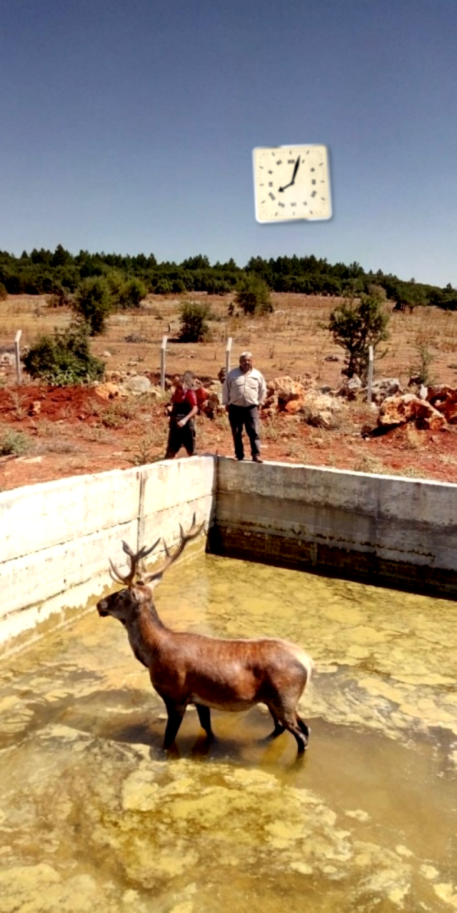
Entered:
8 h 03 min
